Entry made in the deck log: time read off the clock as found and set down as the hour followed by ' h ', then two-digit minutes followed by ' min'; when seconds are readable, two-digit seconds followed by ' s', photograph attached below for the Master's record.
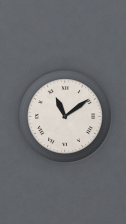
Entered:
11 h 09 min
